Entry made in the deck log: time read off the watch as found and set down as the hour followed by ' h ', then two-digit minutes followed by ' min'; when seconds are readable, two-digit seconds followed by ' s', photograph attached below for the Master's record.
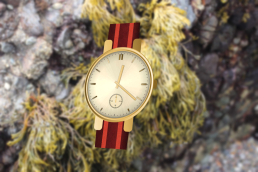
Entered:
12 h 21 min
